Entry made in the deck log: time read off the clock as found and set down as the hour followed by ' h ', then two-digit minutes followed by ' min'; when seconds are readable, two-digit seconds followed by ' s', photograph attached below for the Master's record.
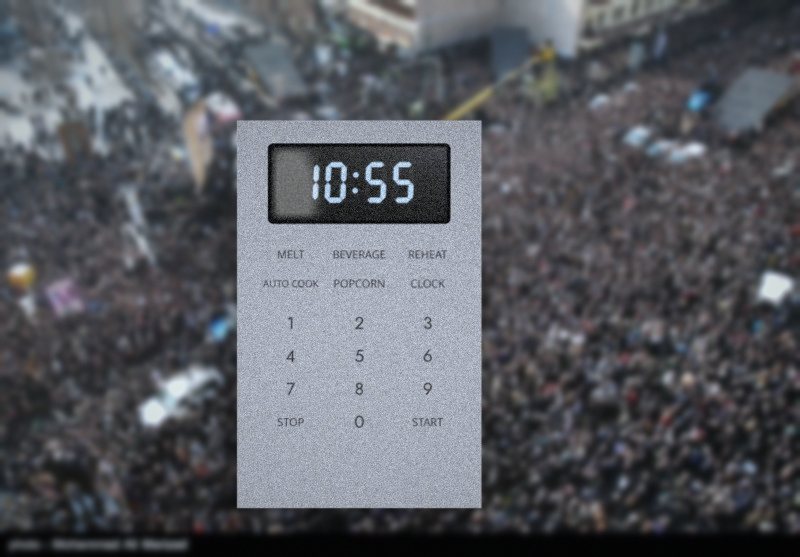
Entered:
10 h 55 min
